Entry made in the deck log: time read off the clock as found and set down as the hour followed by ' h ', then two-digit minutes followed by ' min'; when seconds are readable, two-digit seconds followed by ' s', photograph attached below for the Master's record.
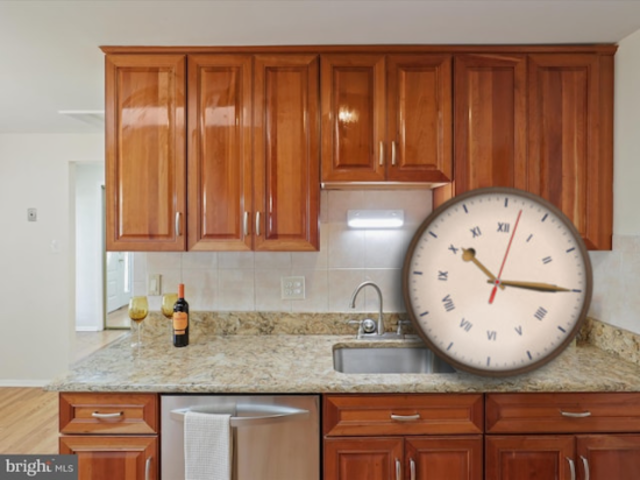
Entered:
10 h 15 min 02 s
